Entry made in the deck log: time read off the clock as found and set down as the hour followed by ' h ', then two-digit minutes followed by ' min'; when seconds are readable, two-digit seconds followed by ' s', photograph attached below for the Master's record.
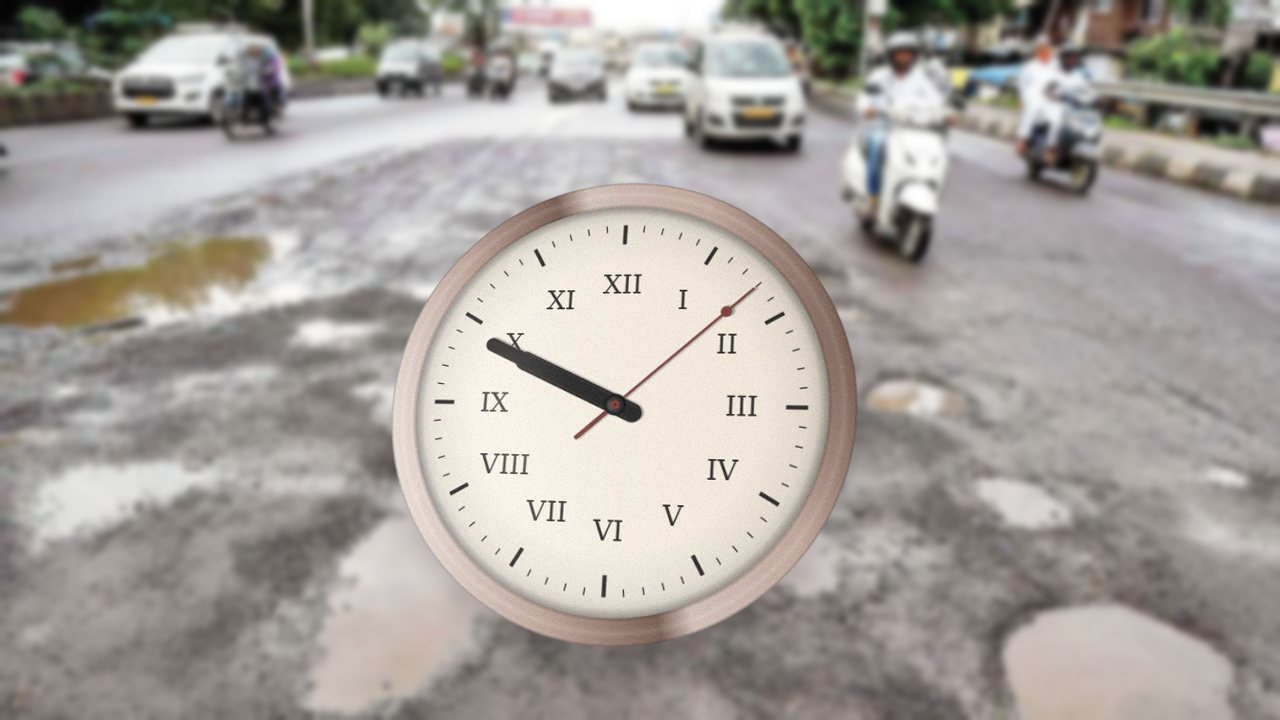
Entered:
9 h 49 min 08 s
